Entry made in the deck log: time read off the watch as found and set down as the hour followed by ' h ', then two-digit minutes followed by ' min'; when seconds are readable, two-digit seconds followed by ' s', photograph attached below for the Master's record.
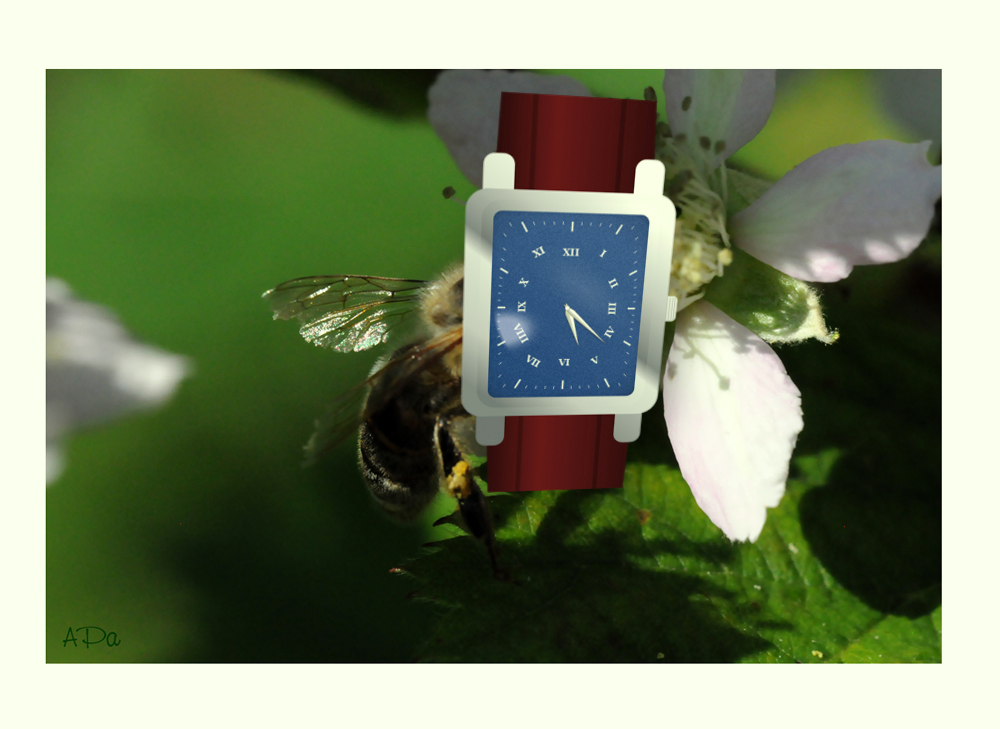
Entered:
5 h 22 min
